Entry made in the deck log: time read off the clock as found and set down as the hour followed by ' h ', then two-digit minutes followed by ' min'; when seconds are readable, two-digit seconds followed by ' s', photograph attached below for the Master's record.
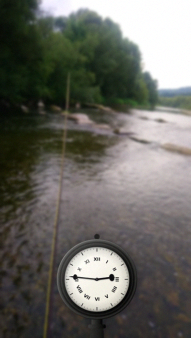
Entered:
2 h 46 min
